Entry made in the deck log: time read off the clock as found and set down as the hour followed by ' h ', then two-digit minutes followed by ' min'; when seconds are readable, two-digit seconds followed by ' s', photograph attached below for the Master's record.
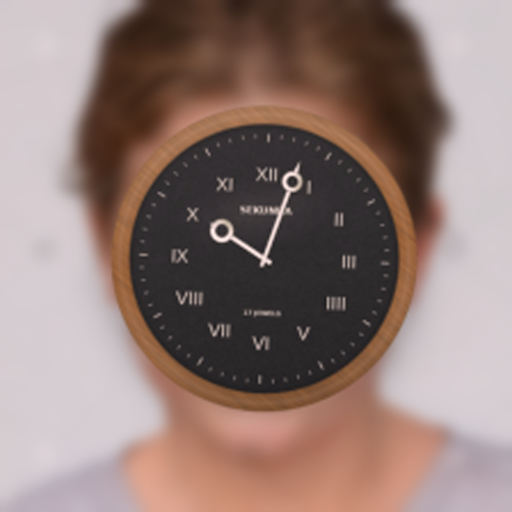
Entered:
10 h 03 min
